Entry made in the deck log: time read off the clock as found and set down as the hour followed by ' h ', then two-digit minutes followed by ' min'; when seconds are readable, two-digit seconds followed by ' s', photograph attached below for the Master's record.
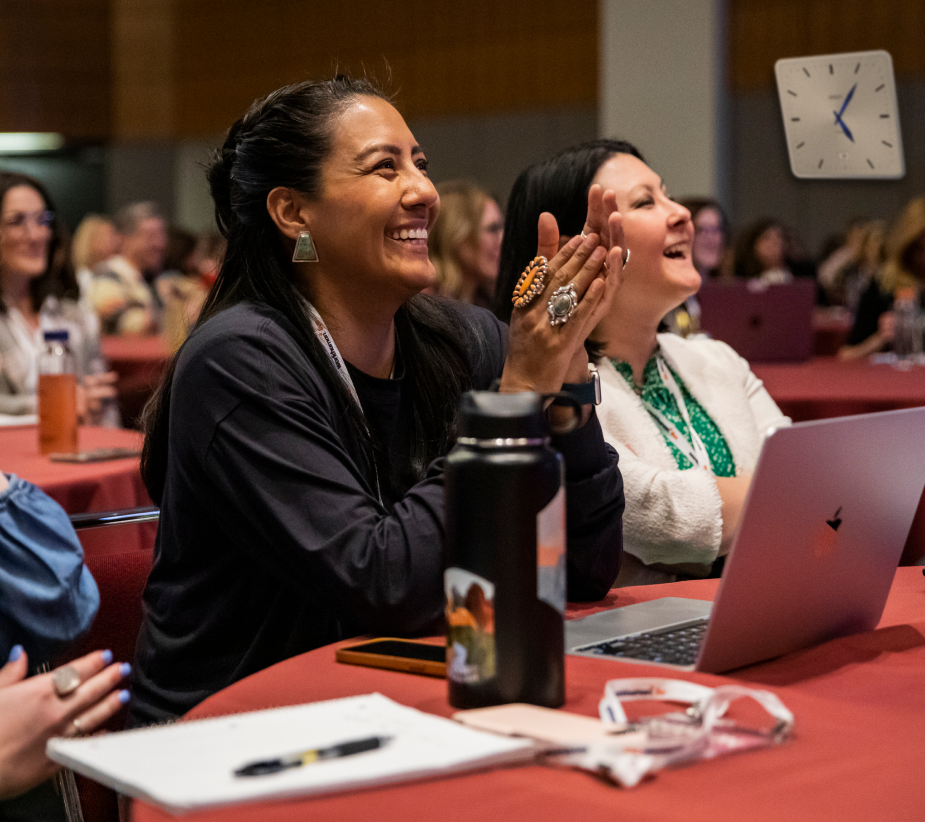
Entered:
5 h 06 min
